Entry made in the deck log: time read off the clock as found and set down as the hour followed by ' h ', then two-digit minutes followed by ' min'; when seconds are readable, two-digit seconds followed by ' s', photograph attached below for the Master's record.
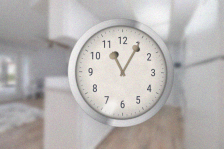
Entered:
11 h 05 min
